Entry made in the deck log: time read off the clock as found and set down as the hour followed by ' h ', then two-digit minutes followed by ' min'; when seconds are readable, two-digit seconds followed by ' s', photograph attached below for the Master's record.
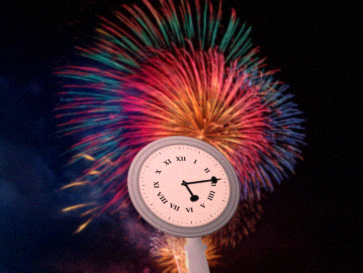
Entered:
5 h 14 min
